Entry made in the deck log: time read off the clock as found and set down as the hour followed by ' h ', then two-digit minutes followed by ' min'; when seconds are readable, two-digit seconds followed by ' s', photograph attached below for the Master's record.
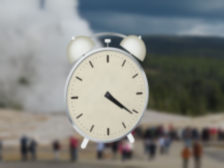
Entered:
4 h 21 min
